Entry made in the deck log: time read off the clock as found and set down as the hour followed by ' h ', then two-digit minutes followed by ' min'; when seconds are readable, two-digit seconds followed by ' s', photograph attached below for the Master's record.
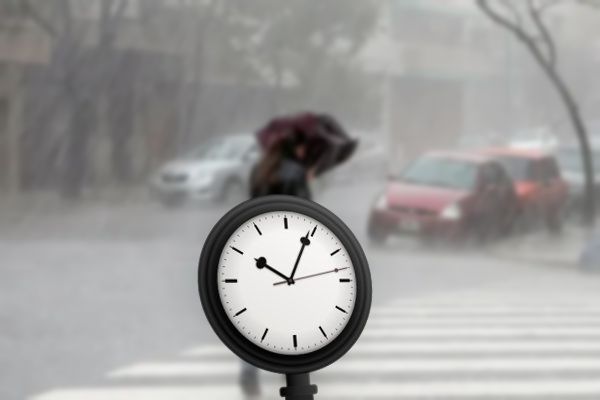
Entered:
10 h 04 min 13 s
